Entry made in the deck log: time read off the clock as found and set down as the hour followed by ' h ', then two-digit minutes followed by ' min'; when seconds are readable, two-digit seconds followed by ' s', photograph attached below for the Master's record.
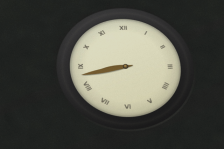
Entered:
8 h 43 min
